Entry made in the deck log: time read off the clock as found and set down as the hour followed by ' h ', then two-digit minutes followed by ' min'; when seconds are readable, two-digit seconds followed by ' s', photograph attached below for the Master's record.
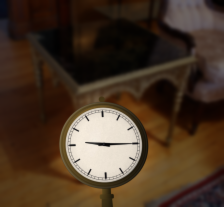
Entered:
9 h 15 min
